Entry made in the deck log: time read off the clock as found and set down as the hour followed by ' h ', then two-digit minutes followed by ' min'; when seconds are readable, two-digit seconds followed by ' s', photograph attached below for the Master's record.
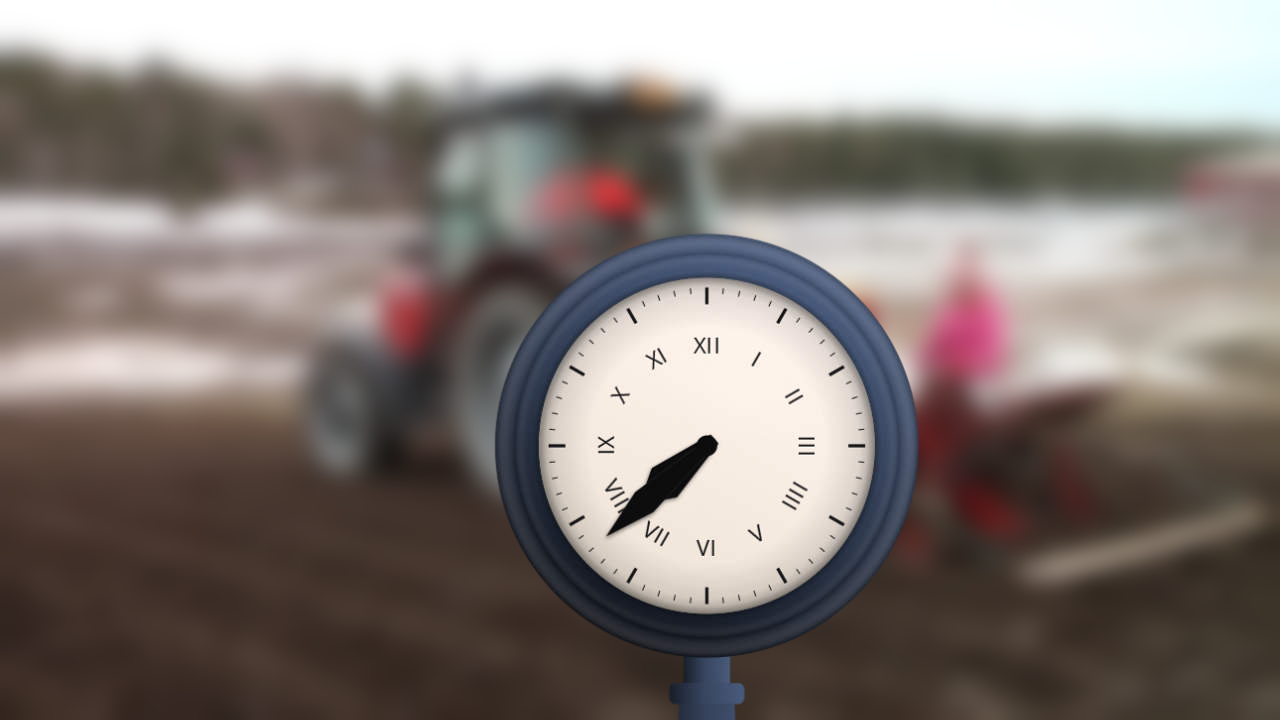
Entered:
7 h 38 min
